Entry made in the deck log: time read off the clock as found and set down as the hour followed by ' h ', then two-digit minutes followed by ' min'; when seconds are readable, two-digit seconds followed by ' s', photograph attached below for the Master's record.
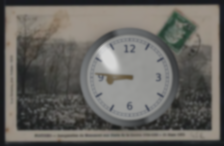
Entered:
8 h 46 min
